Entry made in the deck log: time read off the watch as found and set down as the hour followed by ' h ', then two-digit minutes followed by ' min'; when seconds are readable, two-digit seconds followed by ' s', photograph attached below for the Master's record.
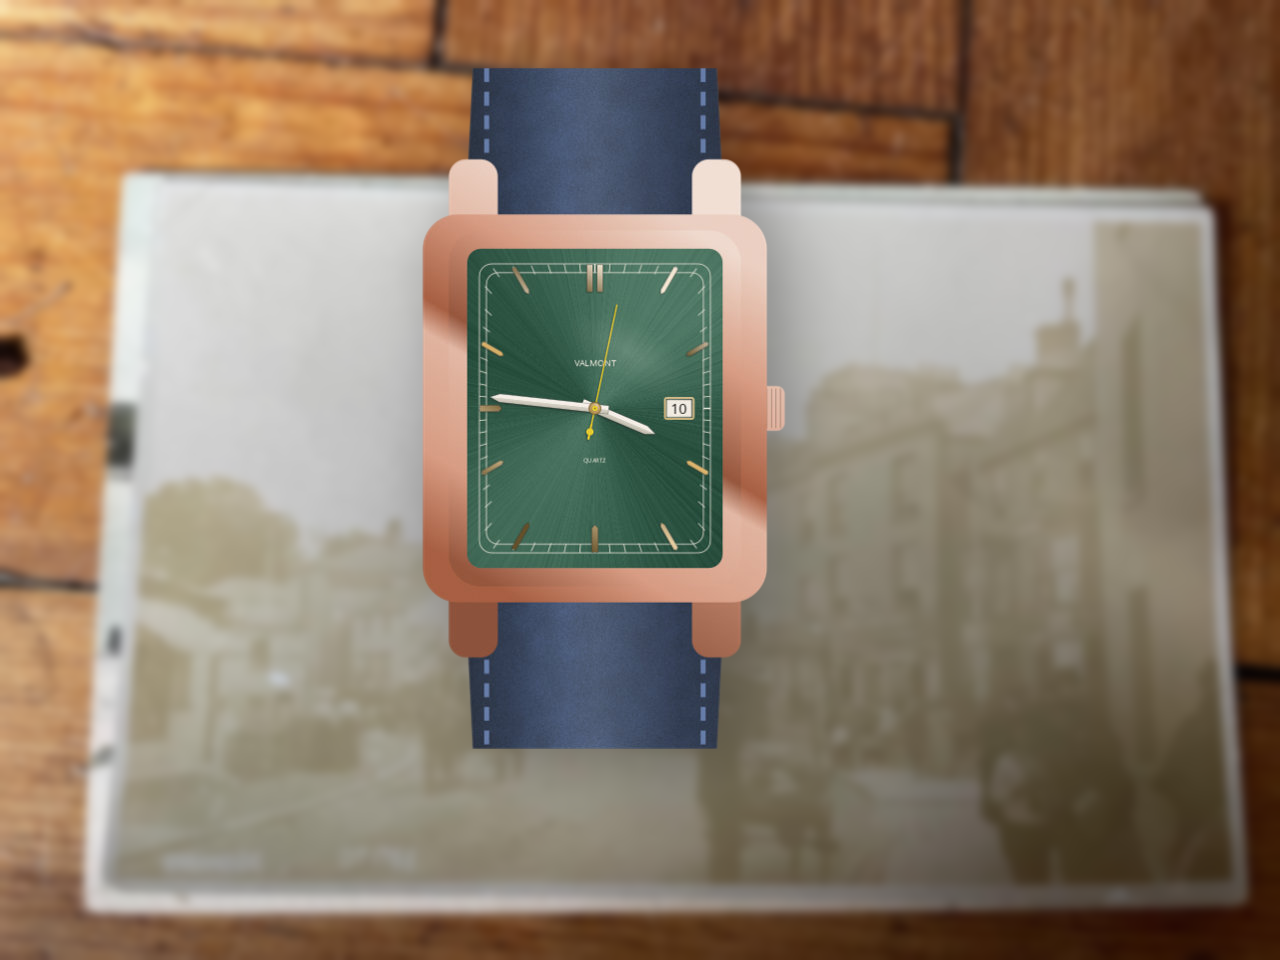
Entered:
3 h 46 min 02 s
